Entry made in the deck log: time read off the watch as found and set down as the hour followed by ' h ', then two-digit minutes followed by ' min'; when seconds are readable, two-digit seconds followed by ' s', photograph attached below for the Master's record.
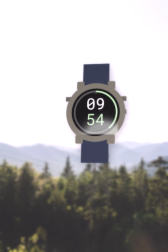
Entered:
9 h 54 min
